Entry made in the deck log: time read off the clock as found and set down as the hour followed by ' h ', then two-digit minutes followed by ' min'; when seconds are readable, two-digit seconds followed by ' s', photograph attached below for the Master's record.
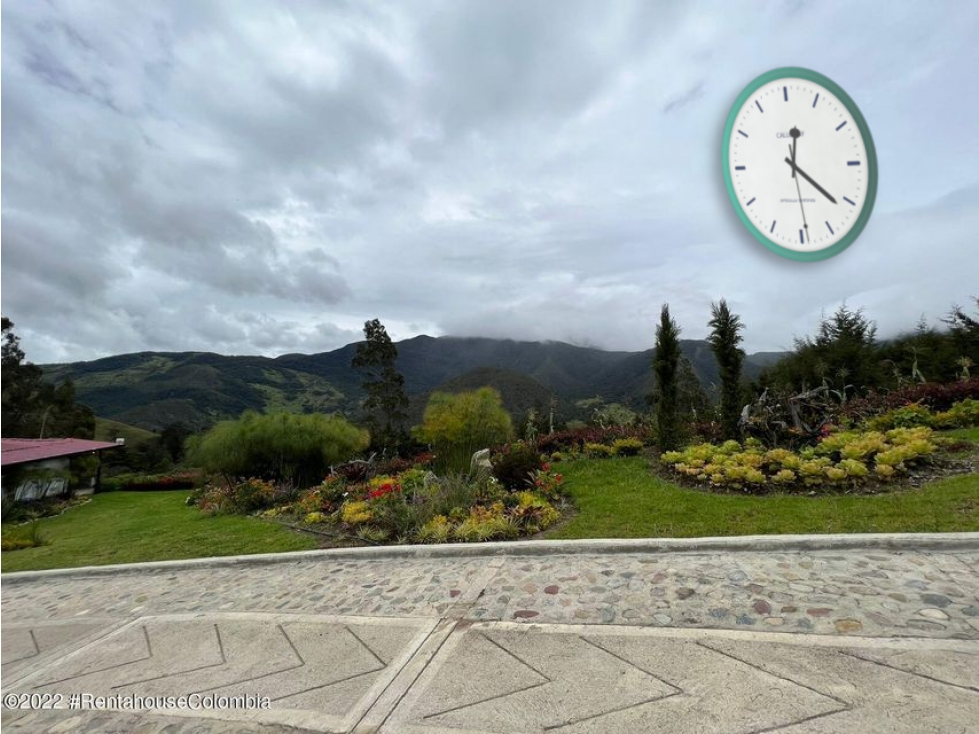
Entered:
12 h 21 min 29 s
